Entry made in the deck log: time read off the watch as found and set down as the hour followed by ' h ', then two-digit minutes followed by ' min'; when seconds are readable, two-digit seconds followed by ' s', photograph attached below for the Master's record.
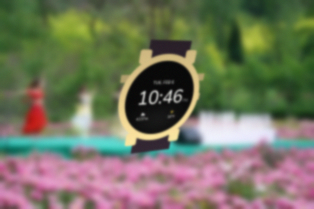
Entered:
10 h 46 min
